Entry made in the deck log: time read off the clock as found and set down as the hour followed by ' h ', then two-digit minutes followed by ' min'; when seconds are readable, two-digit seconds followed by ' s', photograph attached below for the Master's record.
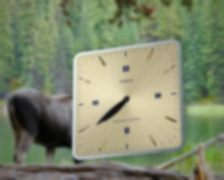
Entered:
7 h 39 min
